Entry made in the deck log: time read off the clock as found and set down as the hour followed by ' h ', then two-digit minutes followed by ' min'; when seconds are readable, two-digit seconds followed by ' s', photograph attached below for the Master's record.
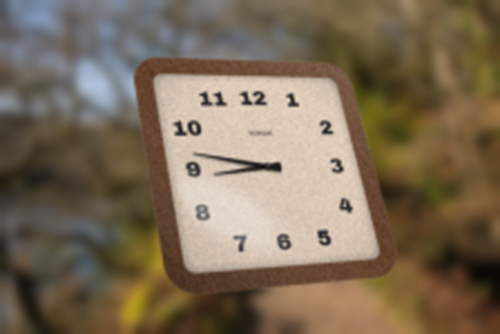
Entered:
8 h 47 min
